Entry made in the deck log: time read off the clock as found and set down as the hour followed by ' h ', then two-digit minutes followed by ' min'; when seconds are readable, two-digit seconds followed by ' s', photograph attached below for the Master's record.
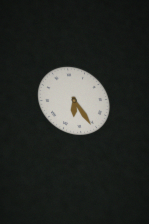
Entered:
6 h 26 min
